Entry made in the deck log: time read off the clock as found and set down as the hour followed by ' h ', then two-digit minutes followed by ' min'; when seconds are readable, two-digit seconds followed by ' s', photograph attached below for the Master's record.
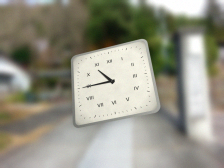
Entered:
10 h 45 min
